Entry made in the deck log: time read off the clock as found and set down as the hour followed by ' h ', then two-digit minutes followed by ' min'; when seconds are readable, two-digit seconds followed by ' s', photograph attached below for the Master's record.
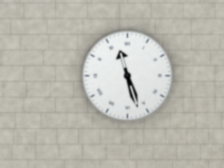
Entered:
11 h 27 min
